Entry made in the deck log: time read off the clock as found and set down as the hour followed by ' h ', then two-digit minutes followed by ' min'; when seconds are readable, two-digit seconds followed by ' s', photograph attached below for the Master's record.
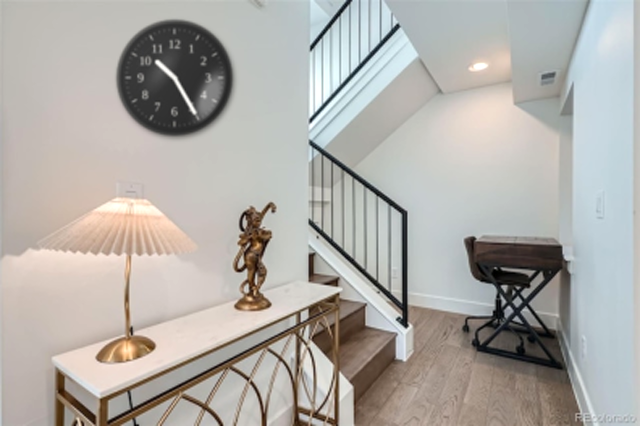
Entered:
10 h 25 min
